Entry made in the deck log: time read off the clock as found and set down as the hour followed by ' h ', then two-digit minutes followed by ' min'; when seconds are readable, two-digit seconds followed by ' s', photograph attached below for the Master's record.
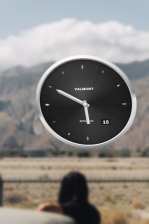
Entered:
5 h 50 min
